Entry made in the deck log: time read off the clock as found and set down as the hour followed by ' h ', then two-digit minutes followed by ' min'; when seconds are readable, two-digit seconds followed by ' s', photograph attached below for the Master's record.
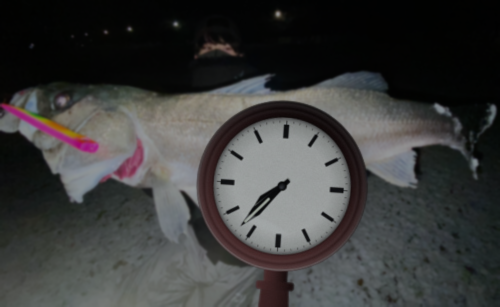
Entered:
7 h 37 min
